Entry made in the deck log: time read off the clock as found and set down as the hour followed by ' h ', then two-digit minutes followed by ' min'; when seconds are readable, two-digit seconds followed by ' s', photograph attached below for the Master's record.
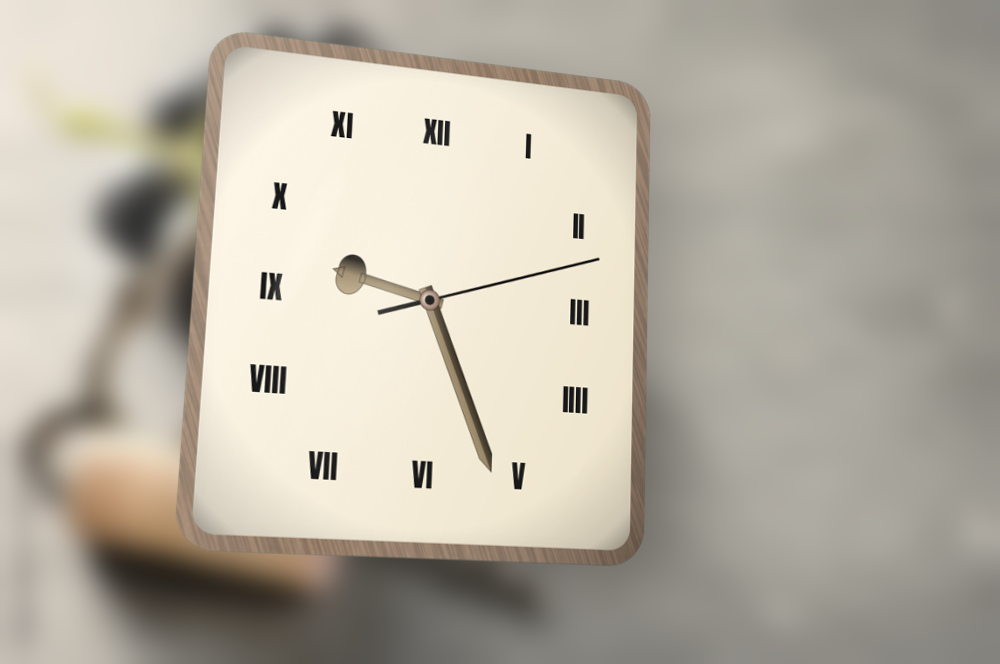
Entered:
9 h 26 min 12 s
